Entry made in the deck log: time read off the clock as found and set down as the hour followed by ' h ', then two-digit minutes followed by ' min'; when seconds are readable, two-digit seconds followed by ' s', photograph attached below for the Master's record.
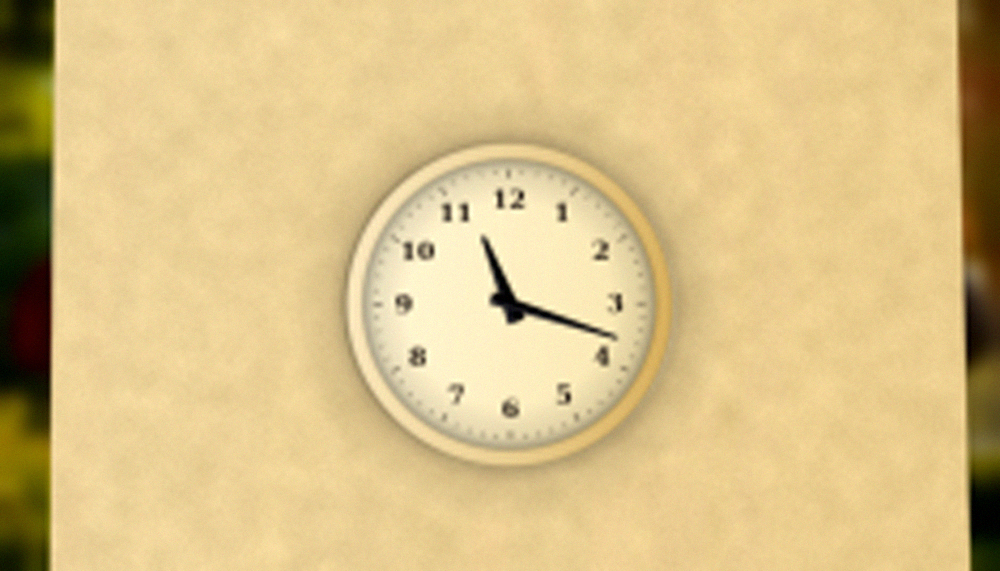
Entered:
11 h 18 min
